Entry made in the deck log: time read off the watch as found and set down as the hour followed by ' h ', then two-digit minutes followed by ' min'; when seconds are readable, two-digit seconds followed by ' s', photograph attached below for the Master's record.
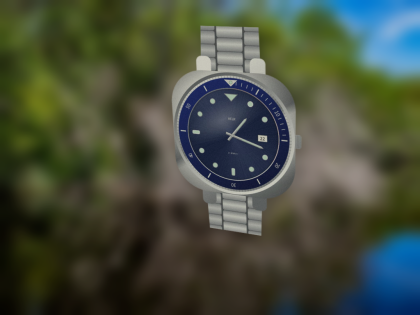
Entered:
1 h 18 min
